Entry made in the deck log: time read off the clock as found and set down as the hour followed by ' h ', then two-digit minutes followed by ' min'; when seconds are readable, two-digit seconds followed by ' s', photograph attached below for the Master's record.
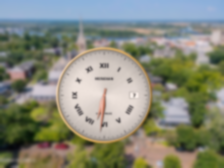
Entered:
6 h 31 min
